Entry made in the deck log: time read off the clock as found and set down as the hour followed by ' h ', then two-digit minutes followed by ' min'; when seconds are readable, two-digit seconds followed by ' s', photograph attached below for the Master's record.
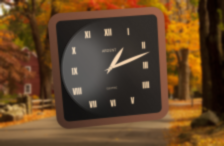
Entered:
1 h 12 min
